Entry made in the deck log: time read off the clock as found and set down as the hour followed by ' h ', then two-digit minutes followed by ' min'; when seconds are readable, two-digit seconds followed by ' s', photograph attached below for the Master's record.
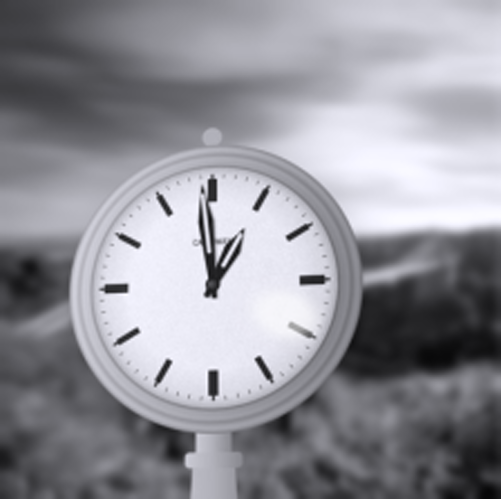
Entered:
12 h 59 min
